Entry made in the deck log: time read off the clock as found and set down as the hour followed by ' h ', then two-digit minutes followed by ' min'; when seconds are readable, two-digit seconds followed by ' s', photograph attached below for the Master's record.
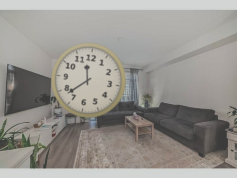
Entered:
11 h 38 min
